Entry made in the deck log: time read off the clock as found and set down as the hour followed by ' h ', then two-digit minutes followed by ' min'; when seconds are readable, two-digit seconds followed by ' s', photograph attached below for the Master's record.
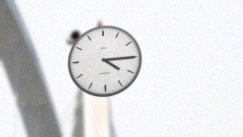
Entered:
4 h 15 min
